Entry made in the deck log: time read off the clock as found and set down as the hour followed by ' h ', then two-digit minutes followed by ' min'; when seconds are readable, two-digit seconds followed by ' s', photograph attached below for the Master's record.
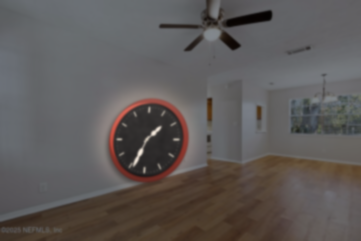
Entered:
1 h 34 min
